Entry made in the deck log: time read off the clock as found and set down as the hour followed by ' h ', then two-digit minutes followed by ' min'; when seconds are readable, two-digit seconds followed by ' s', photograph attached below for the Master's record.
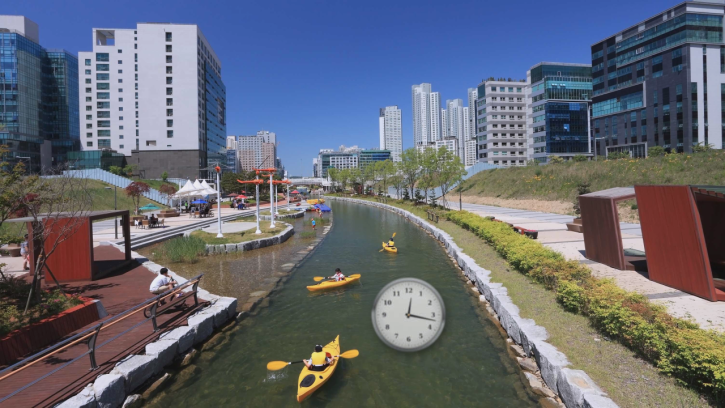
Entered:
12 h 17 min
